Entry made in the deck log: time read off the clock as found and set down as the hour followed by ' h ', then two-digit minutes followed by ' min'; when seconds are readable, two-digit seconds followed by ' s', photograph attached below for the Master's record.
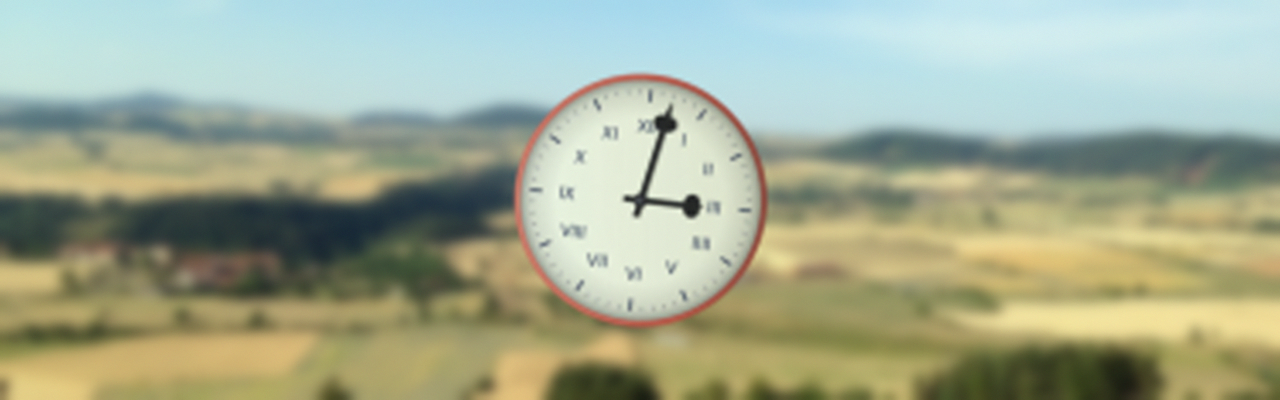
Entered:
3 h 02 min
